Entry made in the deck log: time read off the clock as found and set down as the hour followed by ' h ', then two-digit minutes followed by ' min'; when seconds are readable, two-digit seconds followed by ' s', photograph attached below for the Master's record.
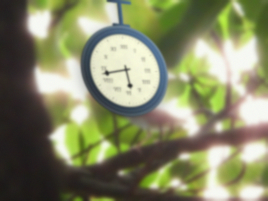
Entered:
5 h 43 min
